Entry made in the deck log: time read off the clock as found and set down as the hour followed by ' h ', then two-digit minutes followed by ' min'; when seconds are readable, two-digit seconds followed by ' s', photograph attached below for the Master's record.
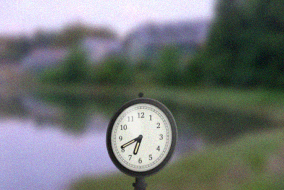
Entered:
6 h 41 min
